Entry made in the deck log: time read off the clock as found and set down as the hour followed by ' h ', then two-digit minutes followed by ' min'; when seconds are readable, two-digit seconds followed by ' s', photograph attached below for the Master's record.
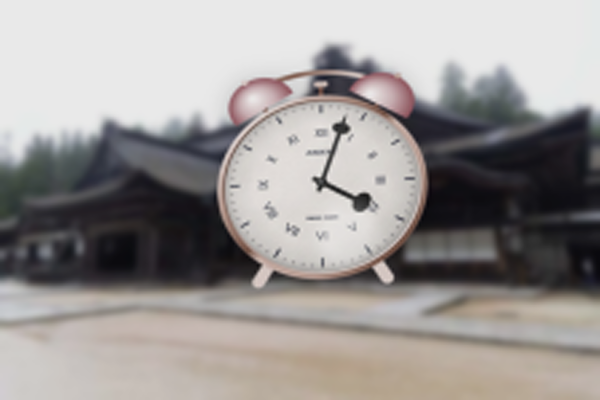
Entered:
4 h 03 min
